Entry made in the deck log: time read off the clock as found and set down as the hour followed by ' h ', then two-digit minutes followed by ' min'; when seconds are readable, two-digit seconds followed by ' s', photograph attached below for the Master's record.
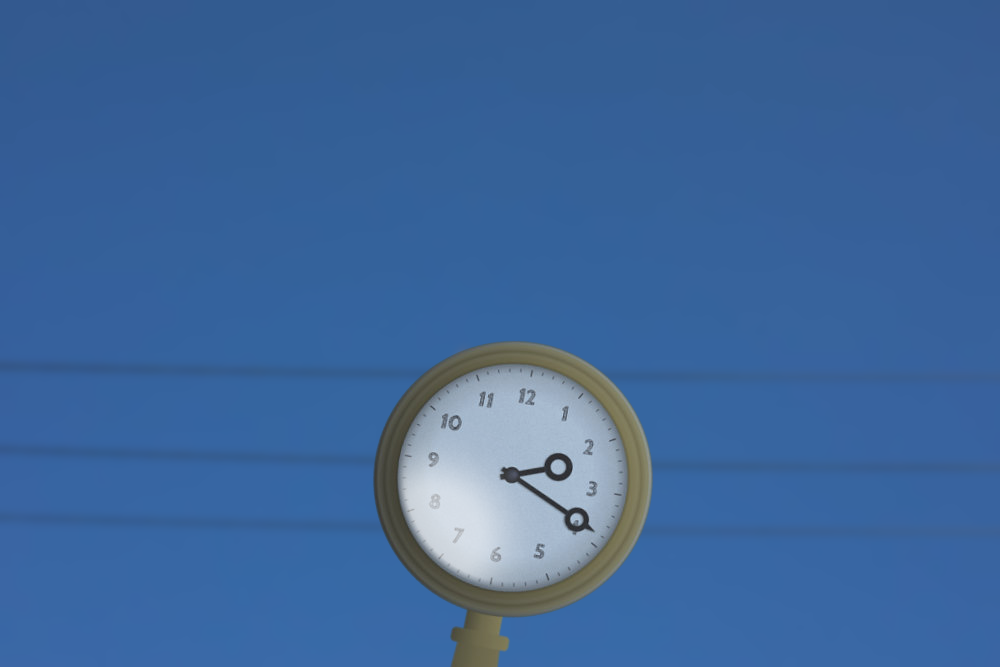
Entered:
2 h 19 min
